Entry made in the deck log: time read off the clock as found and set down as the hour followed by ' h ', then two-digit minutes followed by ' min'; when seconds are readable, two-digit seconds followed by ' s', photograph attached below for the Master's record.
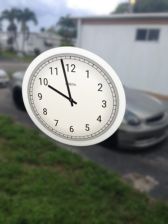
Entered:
9 h 58 min
